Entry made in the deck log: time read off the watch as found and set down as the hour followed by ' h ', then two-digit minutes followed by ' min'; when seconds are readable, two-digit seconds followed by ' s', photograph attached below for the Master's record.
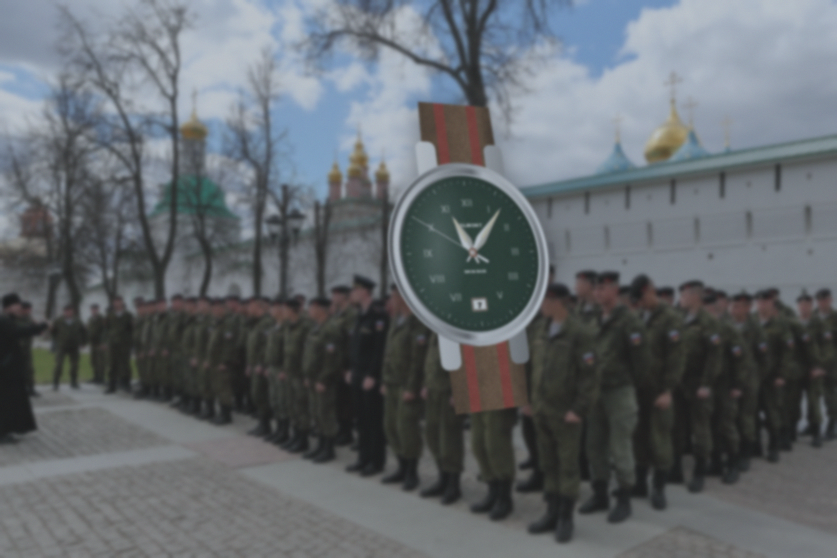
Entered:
11 h 06 min 50 s
